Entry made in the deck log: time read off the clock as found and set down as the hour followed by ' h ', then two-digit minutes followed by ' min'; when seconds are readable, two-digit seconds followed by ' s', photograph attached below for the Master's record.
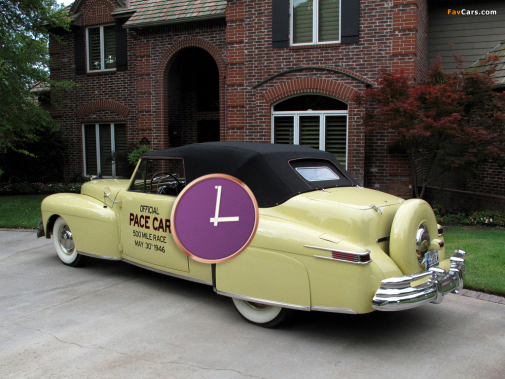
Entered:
3 h 01 min
